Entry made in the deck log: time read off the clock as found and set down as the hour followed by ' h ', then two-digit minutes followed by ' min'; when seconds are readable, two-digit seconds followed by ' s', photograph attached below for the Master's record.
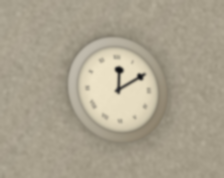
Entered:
12 h 10 min
